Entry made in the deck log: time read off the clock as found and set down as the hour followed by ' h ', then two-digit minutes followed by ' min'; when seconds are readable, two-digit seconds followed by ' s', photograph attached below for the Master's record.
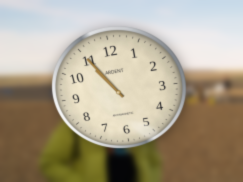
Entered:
10 h 55 min
